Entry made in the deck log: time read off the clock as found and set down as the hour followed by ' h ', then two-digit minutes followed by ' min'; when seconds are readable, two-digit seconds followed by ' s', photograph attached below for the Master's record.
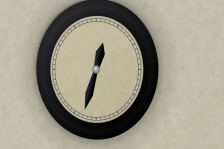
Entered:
12 h 33 min
